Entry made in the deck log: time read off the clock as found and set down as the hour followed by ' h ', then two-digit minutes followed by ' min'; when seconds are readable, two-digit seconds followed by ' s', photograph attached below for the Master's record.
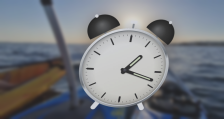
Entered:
1 h 18 min
